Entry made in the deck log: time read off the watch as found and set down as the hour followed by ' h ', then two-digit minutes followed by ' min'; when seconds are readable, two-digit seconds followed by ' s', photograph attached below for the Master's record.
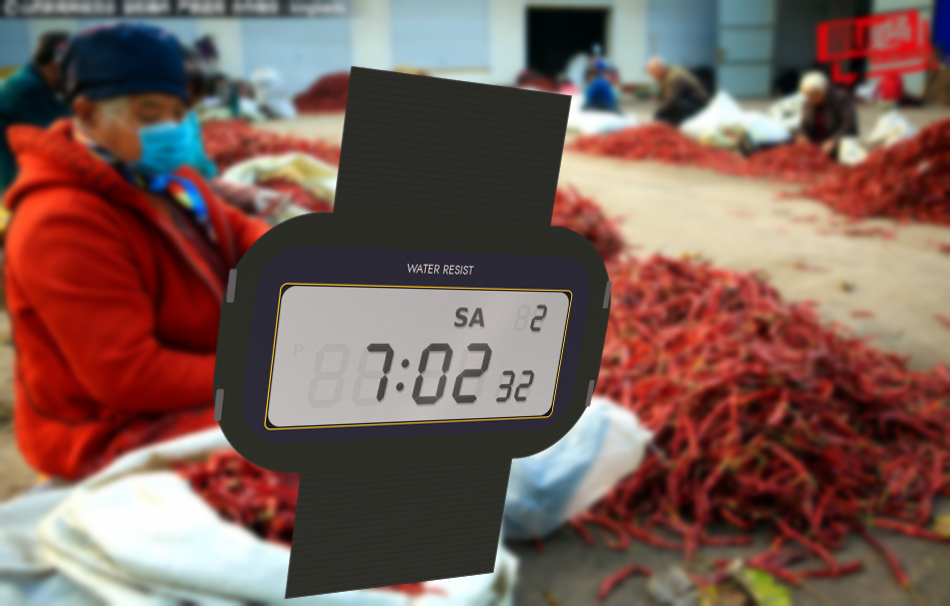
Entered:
7 h 02 min 32 s
